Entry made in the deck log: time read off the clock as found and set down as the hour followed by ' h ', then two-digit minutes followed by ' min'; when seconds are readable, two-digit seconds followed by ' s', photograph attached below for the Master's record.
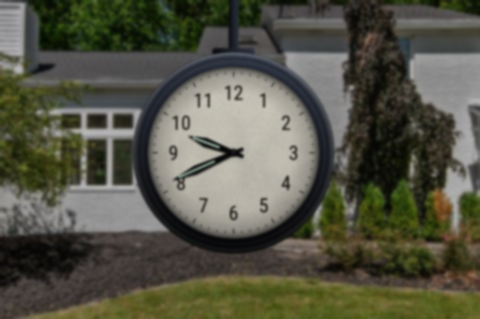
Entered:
9 h 41 min
